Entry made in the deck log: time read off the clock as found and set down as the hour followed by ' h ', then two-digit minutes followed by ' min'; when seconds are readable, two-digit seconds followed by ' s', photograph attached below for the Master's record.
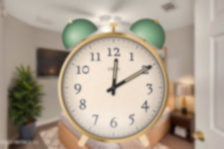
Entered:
12 h 10 min
